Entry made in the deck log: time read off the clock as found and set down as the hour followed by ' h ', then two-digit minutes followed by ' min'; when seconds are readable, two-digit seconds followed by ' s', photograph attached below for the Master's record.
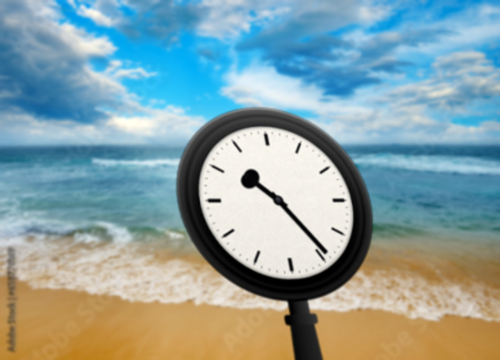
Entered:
10 h 24 min
